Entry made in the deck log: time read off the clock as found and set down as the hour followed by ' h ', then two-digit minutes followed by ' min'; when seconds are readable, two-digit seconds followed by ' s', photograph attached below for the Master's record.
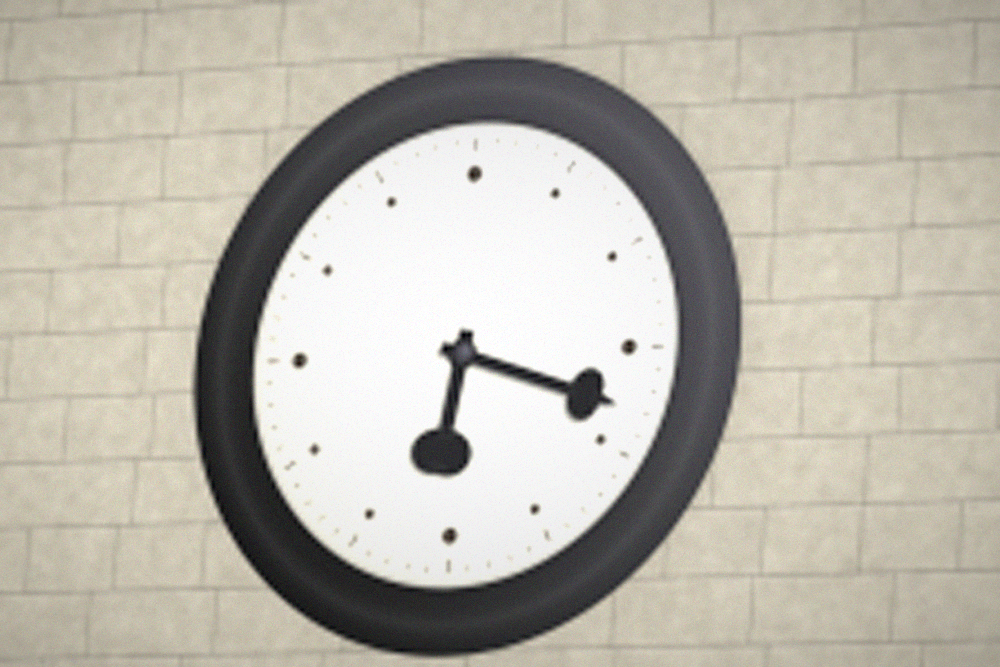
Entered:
6 h 18 min
